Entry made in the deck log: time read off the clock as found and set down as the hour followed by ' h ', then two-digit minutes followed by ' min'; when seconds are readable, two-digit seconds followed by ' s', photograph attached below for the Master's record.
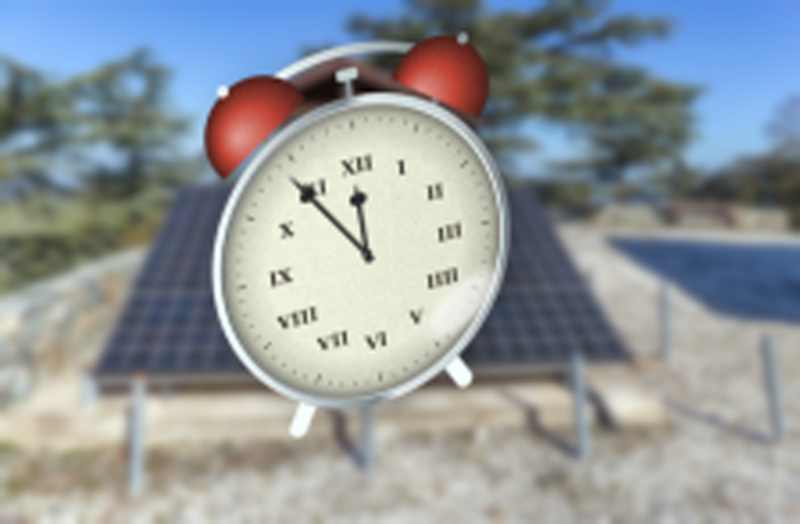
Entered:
11 h 54 min
